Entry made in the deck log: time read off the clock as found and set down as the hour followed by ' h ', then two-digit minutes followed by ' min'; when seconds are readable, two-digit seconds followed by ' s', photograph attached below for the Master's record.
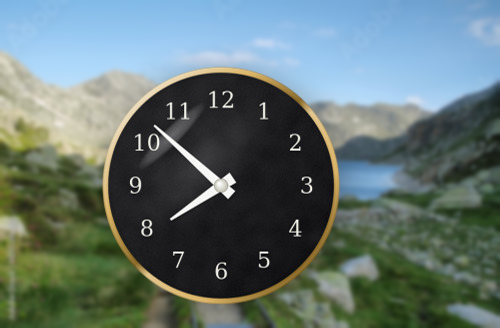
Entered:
7 h 52 min
